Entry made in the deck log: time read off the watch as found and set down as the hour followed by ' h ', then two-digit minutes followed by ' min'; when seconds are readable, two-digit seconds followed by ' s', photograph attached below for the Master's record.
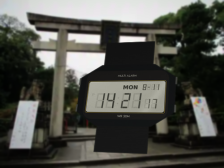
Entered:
14 h 21 min 17 s
